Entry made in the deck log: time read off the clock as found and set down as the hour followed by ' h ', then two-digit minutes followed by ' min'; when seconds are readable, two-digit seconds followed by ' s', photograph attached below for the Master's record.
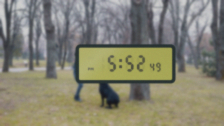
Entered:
5 h 52 min 49 s
